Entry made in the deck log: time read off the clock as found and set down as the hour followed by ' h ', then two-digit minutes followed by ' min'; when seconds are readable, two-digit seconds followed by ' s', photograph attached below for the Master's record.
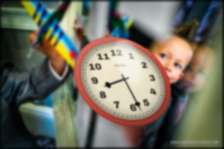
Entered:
8 h 28 min
